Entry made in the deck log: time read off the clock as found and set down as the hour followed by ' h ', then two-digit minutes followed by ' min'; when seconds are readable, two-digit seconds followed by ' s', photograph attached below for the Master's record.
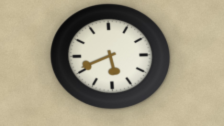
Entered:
5 h 41 min
